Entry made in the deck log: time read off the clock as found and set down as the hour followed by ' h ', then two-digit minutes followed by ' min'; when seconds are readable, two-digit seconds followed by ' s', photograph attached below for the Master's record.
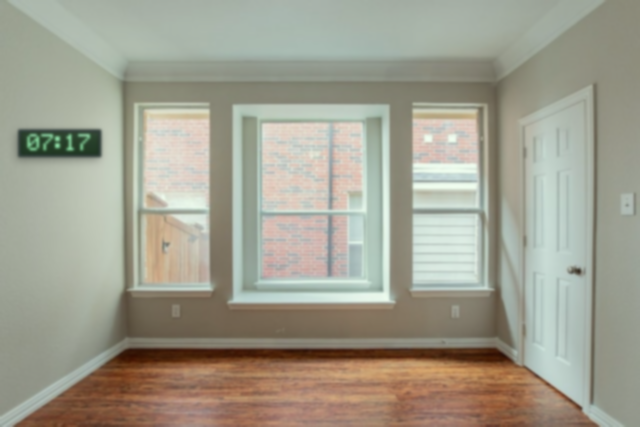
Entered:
7 h 17 min
